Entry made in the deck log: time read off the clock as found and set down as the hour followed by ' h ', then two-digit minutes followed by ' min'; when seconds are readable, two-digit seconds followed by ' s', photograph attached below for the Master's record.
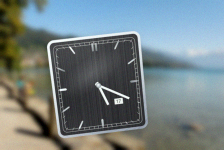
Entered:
5 h 20 min
